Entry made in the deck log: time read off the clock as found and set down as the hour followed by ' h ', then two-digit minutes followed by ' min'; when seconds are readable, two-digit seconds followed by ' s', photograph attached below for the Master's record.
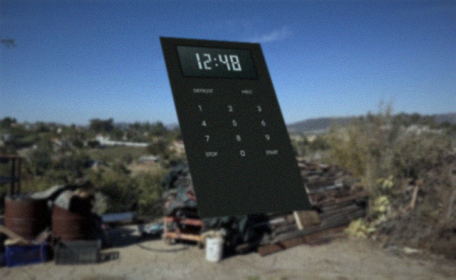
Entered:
12 h 48 min
